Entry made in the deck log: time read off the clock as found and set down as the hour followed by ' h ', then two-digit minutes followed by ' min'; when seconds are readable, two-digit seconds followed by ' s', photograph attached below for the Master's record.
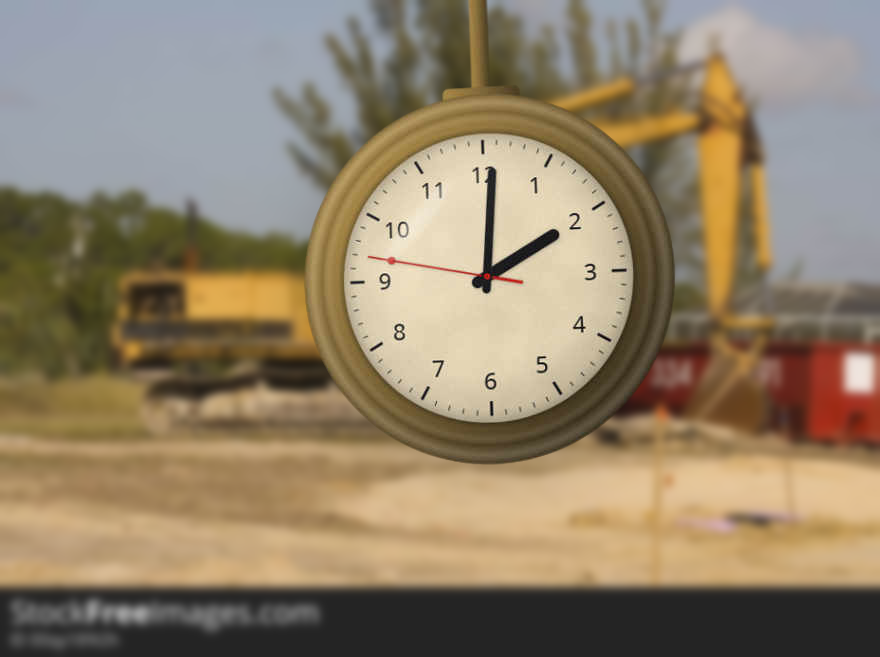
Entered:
2 h 00 min 47 s
